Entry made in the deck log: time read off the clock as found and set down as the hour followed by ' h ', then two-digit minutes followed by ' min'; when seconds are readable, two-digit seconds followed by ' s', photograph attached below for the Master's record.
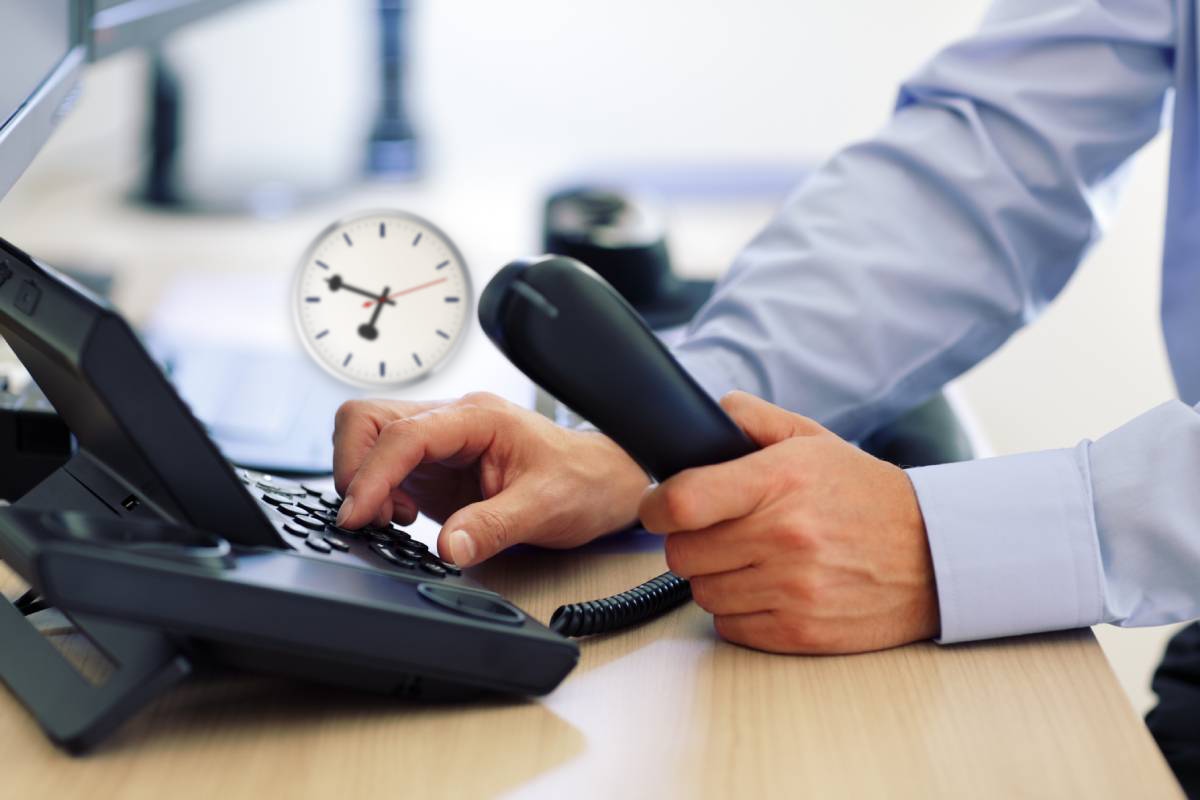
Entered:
6 h 48 min 12 s
